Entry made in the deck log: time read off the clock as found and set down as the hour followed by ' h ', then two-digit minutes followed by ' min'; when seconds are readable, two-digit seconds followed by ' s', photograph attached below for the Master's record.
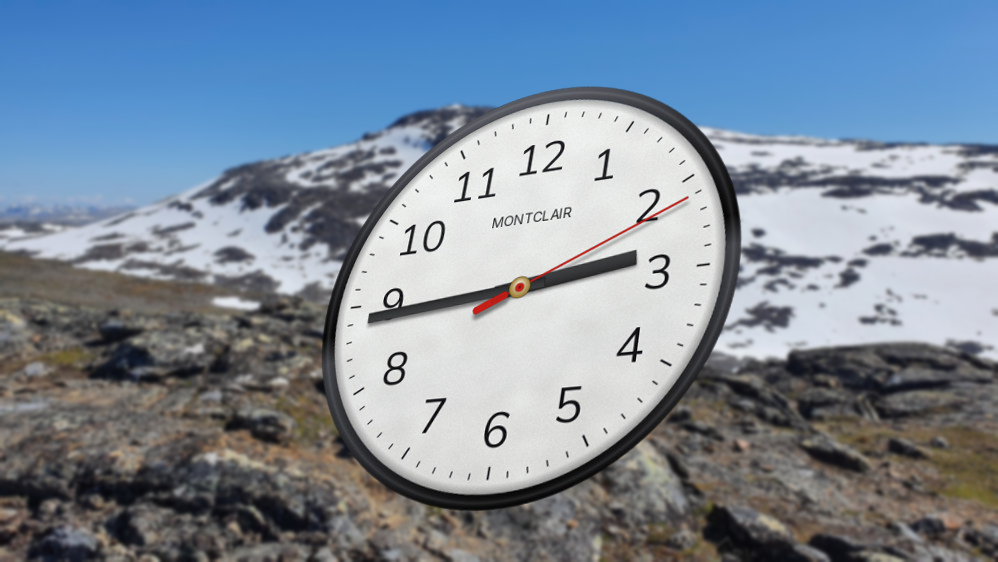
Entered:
2 h 44 min 11 s
